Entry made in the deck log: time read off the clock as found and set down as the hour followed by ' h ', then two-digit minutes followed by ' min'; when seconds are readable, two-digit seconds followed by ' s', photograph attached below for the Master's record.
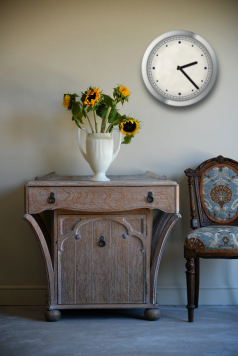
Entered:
2 h 23 min
